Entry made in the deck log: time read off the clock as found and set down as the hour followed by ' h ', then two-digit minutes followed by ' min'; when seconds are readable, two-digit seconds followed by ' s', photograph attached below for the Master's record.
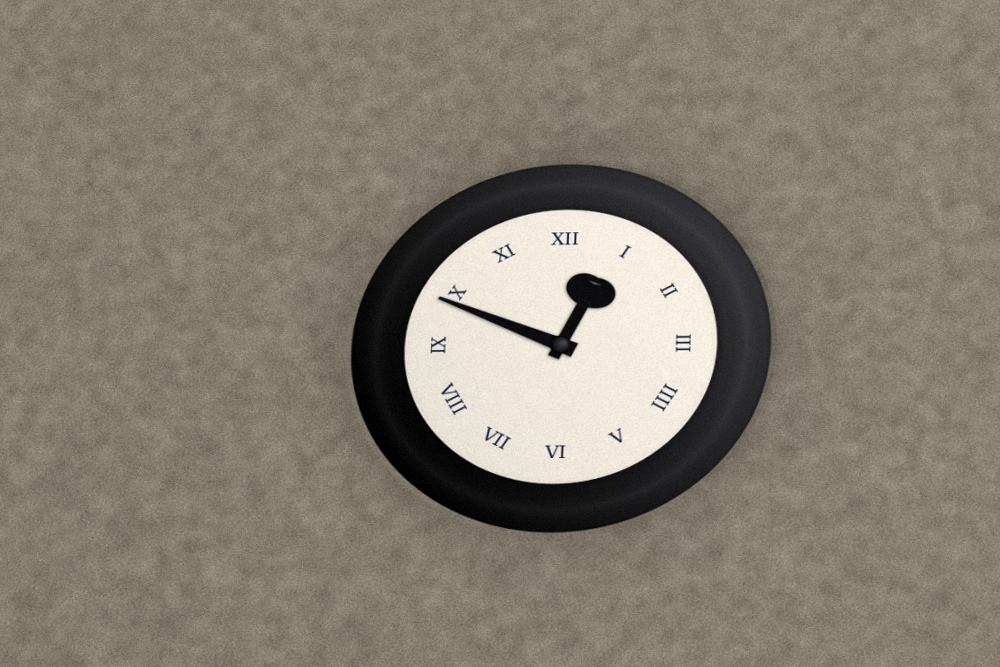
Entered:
12 h 49 min
